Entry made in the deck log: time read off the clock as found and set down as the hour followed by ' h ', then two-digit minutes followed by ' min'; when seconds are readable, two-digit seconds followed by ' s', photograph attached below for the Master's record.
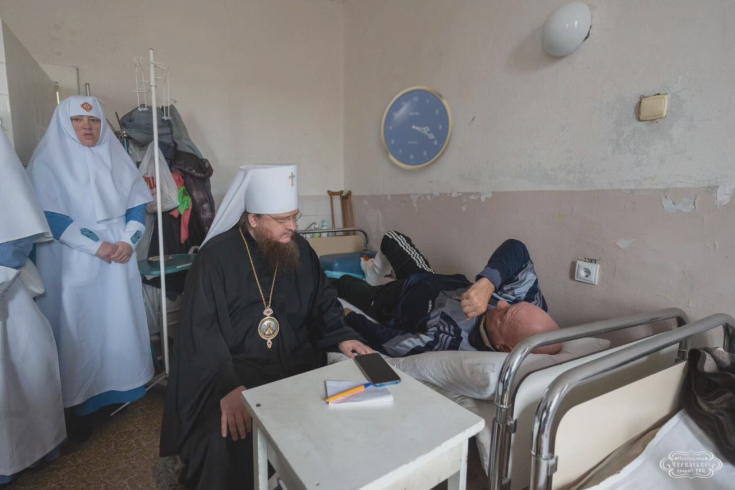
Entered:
3 h 19 min
